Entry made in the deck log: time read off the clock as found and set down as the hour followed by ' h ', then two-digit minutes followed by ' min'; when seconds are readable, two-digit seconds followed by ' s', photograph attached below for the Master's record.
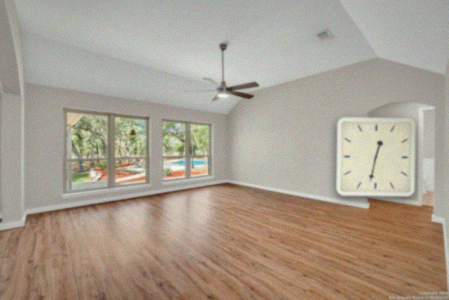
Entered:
12 h 32 min
